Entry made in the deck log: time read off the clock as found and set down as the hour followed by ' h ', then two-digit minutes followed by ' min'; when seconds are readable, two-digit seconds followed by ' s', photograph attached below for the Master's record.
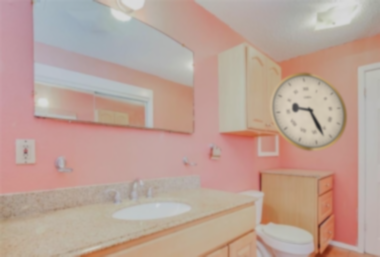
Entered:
9 h 27 min
